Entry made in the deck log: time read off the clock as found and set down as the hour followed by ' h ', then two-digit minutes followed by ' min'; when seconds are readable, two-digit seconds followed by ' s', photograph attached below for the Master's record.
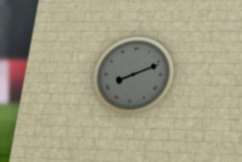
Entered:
8 h 11 min
